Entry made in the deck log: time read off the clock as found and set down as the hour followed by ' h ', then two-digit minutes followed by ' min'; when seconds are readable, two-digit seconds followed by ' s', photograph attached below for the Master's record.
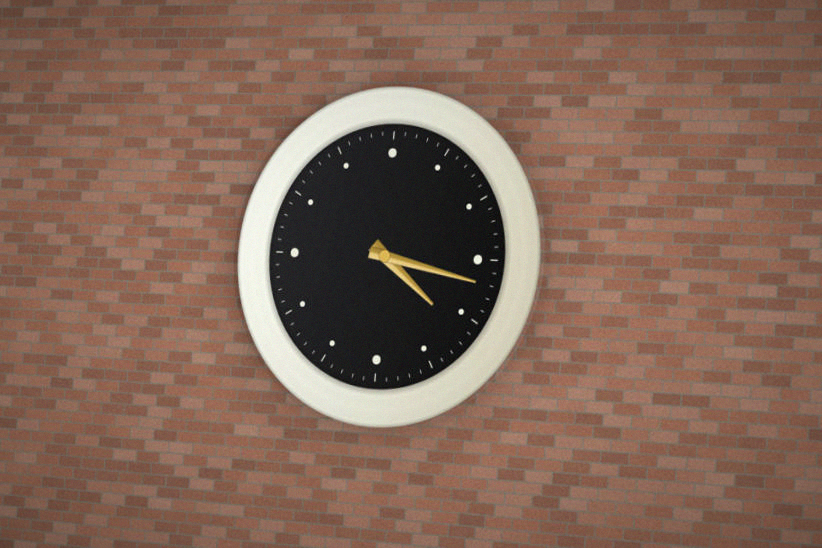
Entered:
4 h 17 min
